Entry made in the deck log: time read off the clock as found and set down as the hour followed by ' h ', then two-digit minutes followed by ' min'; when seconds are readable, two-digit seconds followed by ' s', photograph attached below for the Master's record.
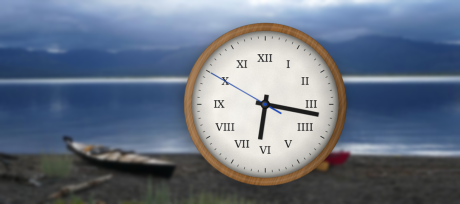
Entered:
6 h 16 min 50 s
